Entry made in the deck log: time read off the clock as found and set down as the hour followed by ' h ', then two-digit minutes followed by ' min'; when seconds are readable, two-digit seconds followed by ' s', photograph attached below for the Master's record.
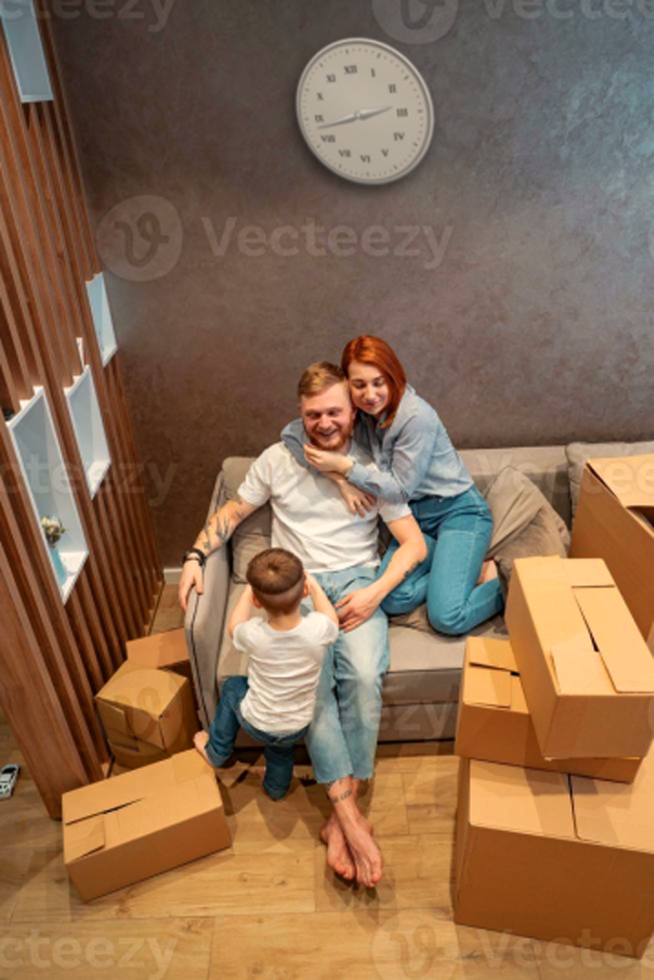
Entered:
2 h 43 min
